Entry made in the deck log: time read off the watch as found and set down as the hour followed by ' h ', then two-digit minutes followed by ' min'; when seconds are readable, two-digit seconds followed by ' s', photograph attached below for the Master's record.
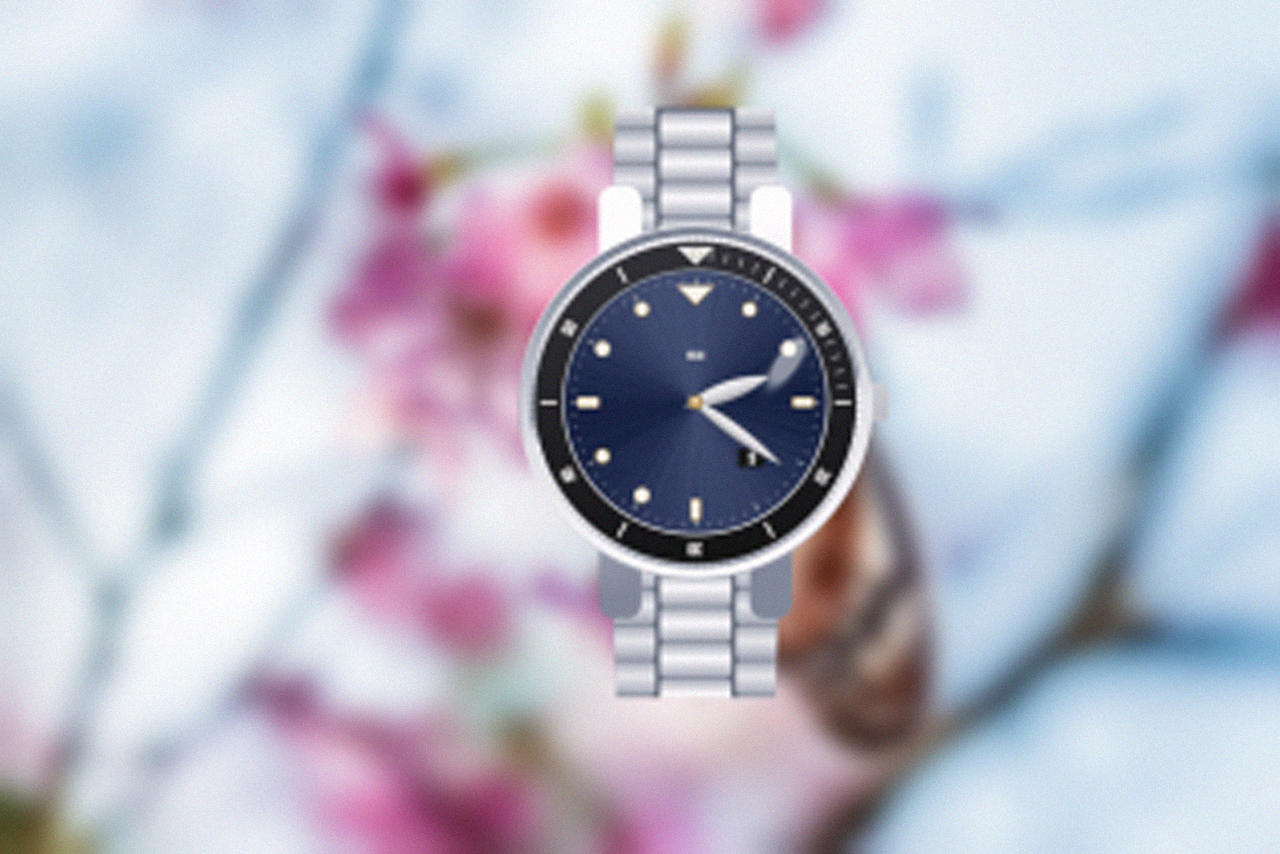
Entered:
2 h 21 min
